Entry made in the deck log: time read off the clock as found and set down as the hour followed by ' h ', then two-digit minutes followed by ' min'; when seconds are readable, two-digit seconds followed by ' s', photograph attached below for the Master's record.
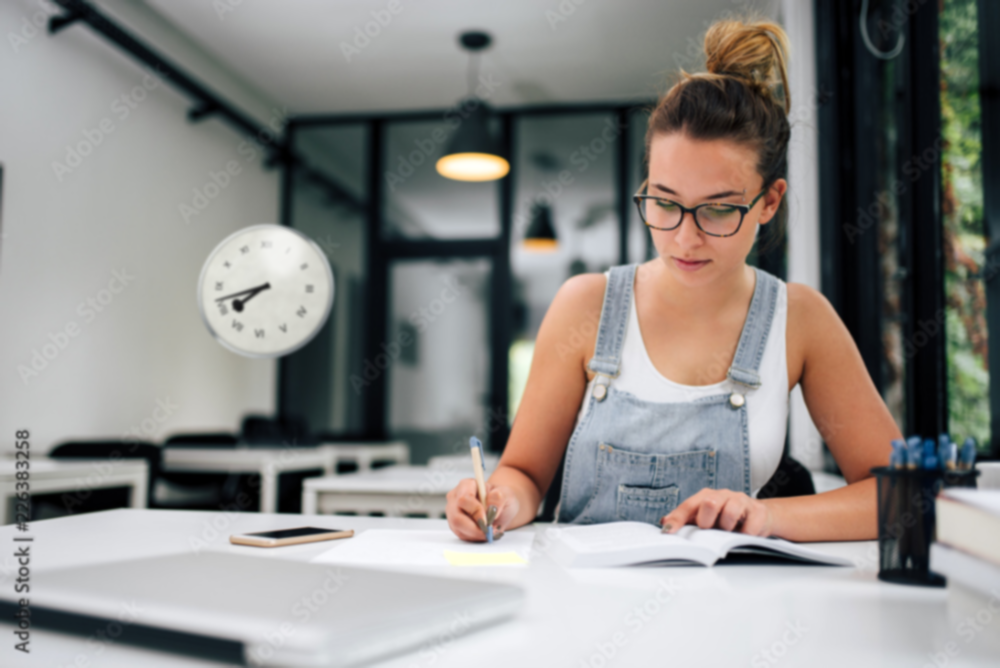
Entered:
7 h 42 min
